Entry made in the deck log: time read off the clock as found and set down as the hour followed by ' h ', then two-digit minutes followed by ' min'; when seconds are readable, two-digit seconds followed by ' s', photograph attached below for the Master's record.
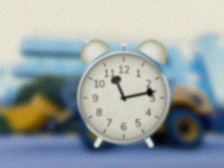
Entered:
11 h 13 min
